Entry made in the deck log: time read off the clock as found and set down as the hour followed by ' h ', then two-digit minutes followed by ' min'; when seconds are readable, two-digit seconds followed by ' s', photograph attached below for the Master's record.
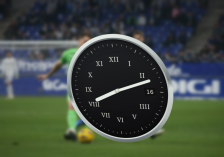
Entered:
8 h 12 min
